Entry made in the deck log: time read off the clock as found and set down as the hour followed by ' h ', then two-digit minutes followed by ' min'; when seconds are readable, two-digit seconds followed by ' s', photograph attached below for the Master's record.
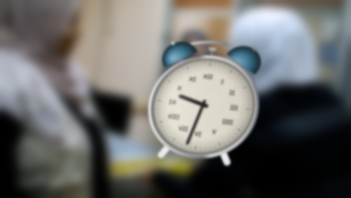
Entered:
9 h 32 min
